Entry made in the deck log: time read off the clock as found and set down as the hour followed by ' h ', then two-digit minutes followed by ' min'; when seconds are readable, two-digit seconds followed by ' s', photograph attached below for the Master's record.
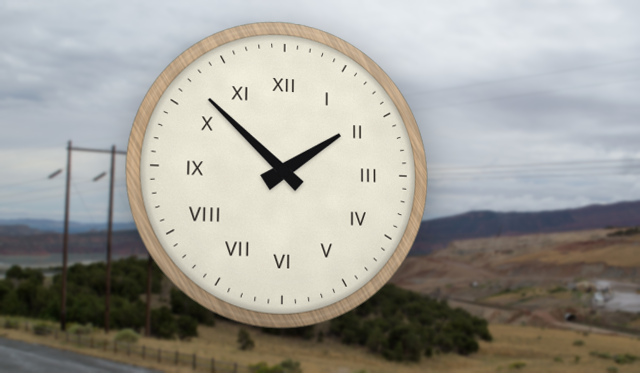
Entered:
1 h 52 min
